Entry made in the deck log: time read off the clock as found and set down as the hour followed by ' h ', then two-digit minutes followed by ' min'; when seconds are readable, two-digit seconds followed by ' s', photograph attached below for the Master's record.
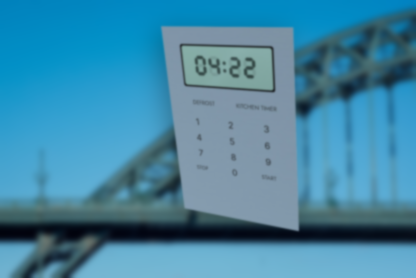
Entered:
4 h 22 min
